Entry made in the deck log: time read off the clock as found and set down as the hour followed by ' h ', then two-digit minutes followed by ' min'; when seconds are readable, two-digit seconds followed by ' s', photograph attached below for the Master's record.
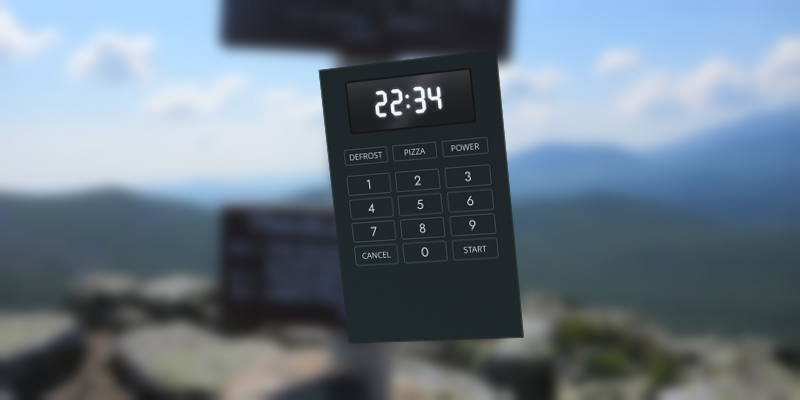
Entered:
22 h 34 min
